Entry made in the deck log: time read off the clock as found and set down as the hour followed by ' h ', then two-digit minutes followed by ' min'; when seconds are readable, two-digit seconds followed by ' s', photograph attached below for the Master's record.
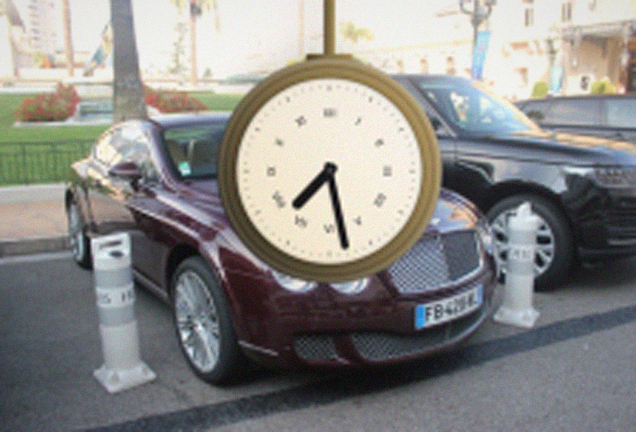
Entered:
7 h 28 min
